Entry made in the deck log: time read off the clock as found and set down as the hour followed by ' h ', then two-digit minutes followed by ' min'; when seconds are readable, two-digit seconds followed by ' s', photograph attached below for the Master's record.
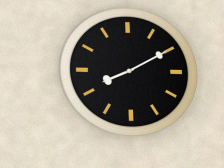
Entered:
8 h 10 min
